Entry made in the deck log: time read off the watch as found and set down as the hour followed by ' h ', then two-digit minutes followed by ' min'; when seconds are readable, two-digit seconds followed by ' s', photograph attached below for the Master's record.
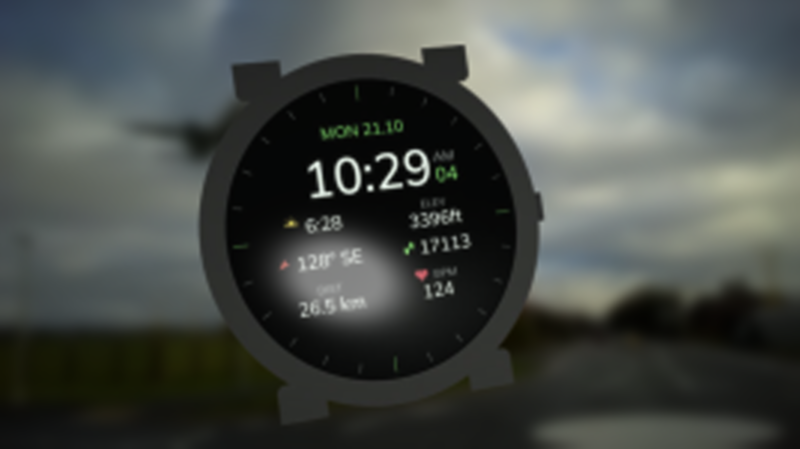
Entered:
10 h 29 min
